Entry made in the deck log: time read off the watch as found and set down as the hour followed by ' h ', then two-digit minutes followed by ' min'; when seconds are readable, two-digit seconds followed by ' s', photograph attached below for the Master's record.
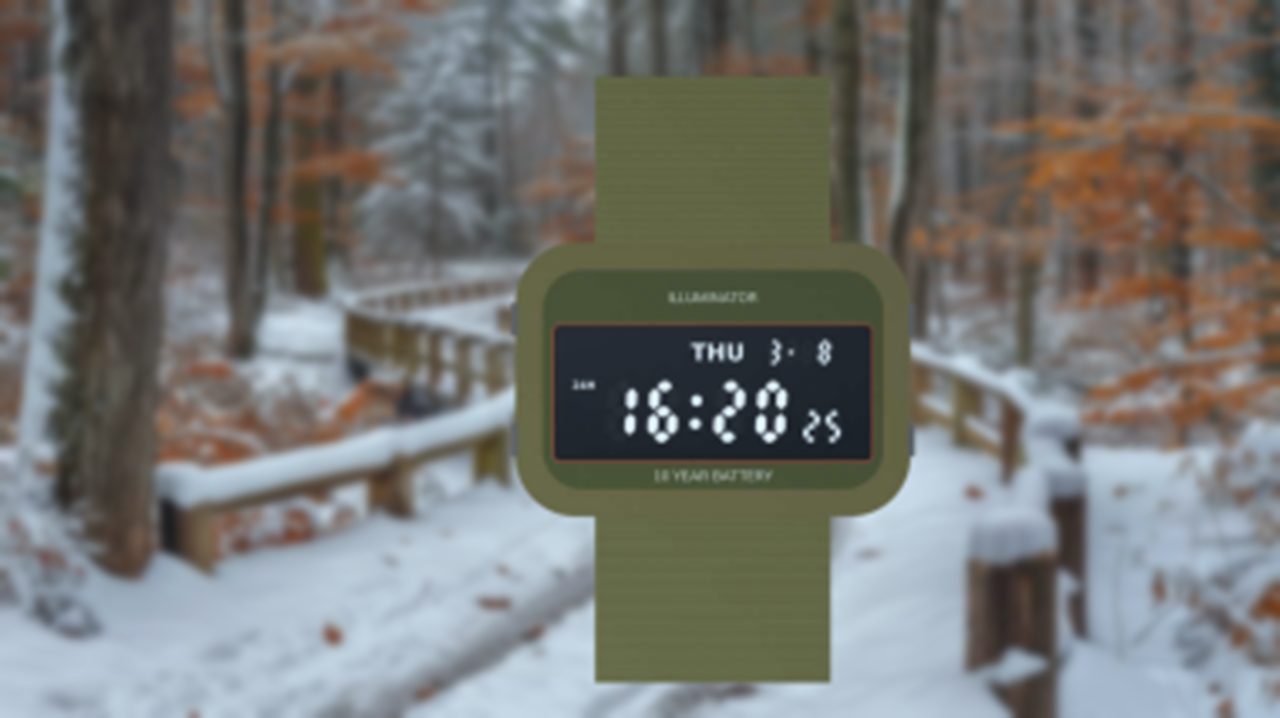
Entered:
16 h 20 min 25 s
